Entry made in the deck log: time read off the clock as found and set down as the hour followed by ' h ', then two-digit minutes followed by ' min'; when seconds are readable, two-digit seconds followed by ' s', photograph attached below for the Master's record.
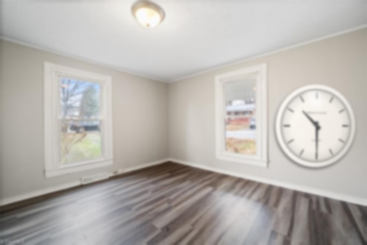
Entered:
10 h 30 min
